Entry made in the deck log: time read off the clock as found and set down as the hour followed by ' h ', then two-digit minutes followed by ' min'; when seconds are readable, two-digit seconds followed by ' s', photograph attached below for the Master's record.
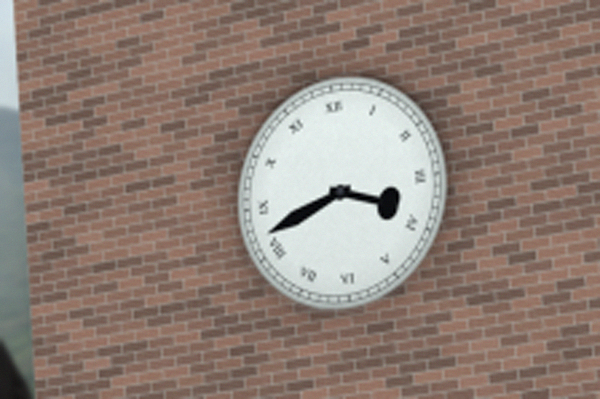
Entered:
3 h 42 min
